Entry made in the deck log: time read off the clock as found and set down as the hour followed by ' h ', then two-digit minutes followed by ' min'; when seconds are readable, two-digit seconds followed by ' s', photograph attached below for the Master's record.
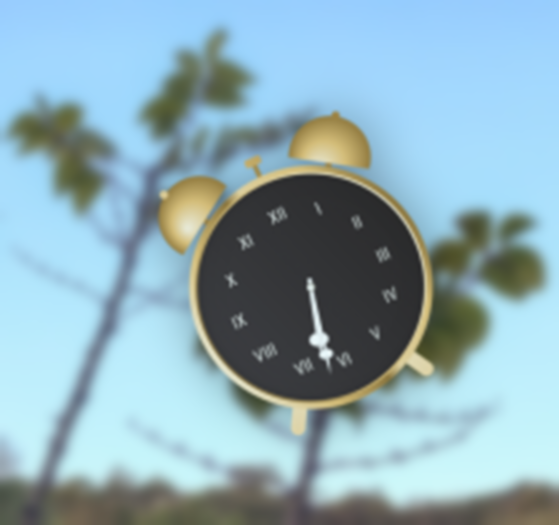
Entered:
6 h 32 min
